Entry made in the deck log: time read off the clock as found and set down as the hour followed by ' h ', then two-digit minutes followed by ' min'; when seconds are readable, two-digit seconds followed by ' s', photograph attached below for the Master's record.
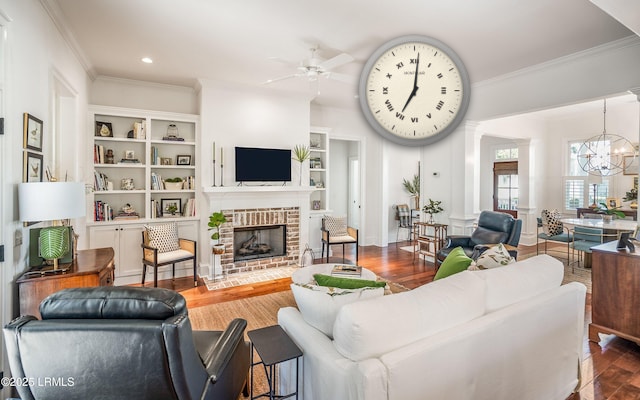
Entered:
7 h 01 min
